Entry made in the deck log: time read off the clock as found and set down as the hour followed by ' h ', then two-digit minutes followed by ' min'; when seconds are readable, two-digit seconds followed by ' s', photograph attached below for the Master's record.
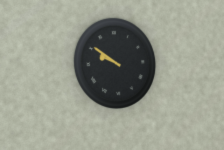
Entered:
9 h 51 min
